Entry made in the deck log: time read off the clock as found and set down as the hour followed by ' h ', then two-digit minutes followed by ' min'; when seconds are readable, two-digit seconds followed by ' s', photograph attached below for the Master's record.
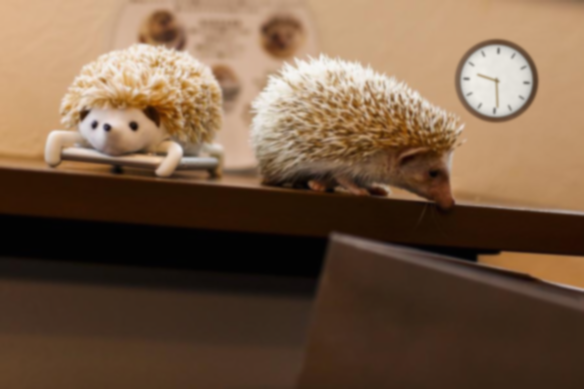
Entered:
9 h 29 min
